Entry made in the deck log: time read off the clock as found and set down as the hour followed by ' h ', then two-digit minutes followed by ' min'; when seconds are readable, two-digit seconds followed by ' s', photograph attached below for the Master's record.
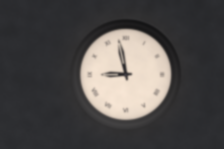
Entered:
8 h 58 min
